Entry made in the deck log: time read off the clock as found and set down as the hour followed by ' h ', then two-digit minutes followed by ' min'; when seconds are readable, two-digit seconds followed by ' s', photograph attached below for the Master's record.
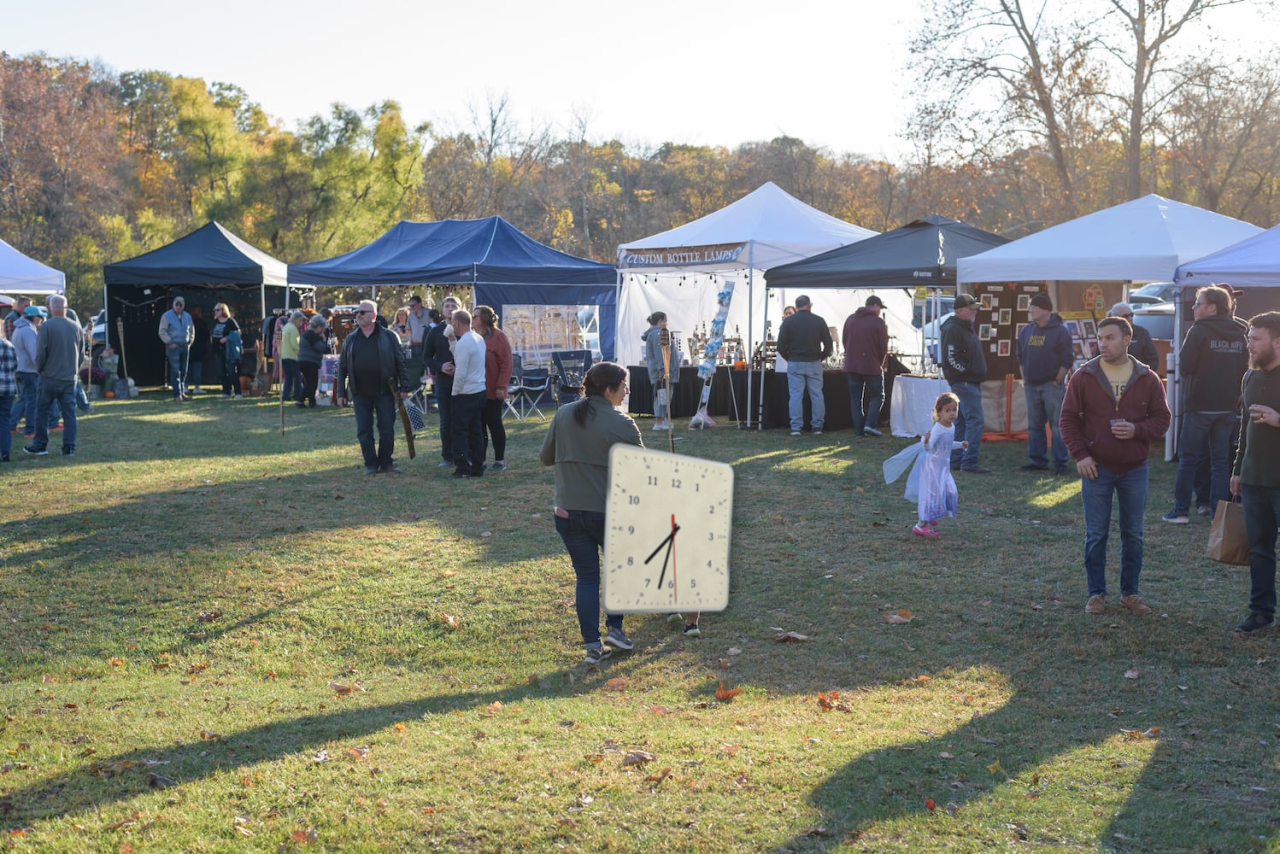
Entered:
7 h 32 min 29 s
